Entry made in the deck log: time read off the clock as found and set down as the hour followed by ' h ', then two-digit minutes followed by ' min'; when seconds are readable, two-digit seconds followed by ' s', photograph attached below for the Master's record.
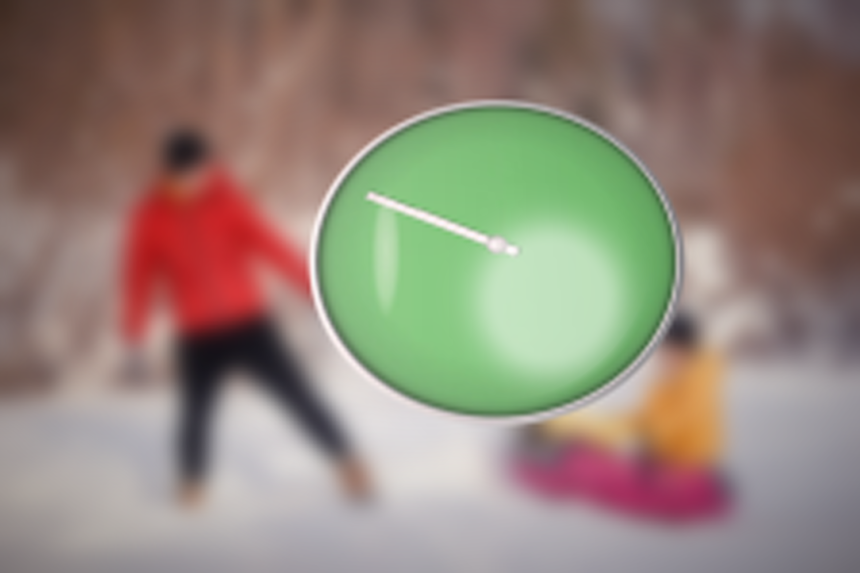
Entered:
9 h 49 min
